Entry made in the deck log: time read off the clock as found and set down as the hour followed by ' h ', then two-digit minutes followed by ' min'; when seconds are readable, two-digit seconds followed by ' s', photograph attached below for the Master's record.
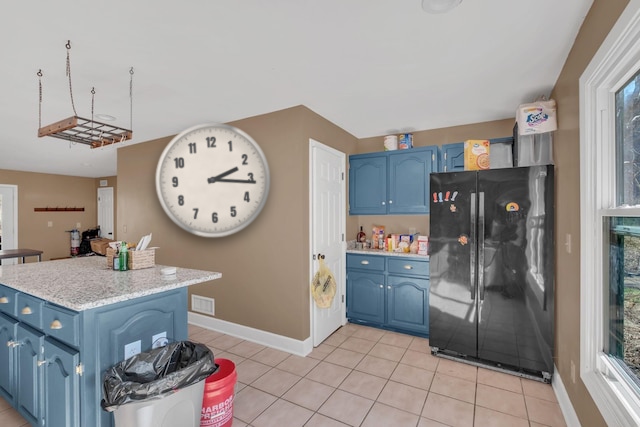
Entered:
2 h 16 min
